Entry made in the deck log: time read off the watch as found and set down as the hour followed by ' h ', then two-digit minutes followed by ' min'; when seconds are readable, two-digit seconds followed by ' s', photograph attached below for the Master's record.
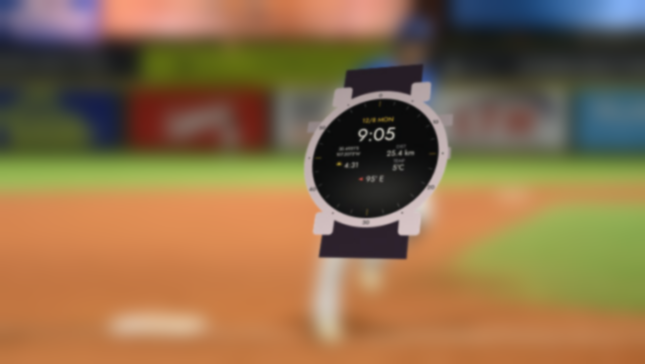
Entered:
9 h 05 min
